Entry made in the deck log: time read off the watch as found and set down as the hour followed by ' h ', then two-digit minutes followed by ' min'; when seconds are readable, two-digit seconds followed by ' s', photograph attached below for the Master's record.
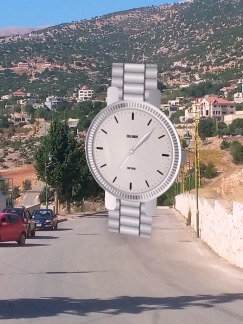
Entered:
7 h 07 min
